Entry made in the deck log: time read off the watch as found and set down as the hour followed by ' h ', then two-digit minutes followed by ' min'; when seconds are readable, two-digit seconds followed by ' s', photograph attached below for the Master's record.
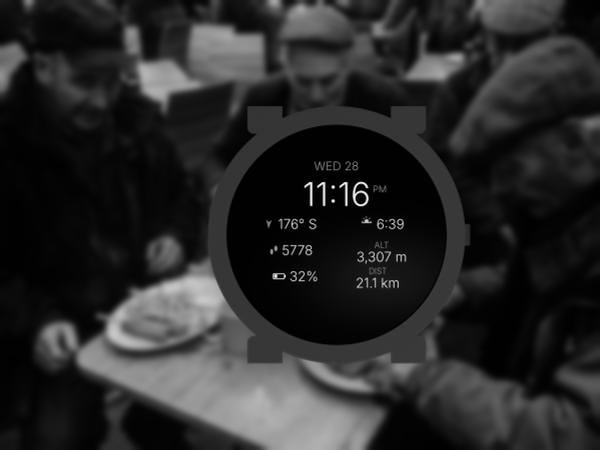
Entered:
11 h 16 min
